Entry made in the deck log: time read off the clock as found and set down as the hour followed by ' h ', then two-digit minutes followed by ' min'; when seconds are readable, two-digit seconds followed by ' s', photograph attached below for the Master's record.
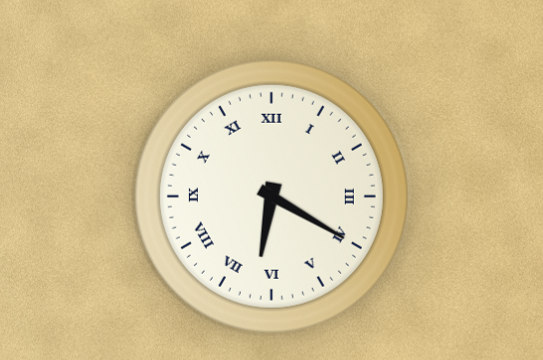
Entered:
6 h 20 min
